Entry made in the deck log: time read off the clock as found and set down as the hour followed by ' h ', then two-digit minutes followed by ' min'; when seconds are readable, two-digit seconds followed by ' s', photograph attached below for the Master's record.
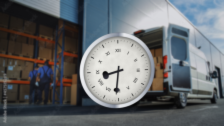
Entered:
8 h 31 min
